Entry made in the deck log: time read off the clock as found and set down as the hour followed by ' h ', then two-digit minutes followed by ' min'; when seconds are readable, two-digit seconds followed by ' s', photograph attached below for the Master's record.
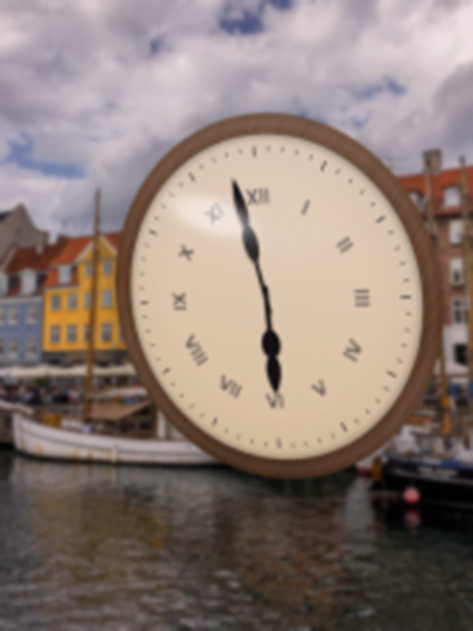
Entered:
5 h 58 min
